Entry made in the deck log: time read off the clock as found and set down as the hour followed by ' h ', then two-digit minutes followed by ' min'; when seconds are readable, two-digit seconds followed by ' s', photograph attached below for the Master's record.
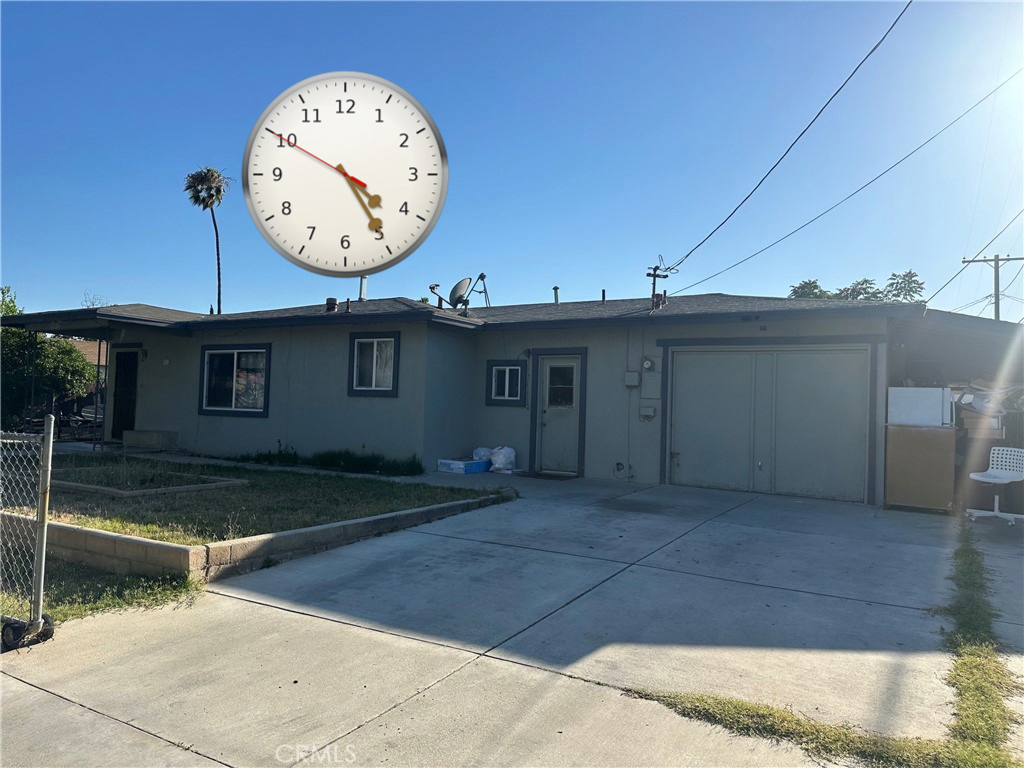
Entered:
4 h 24 min 50 s
